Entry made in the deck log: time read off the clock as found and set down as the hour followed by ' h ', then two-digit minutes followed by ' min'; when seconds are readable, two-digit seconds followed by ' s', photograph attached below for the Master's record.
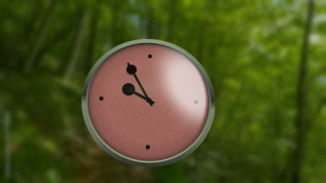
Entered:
9 h 55 min
